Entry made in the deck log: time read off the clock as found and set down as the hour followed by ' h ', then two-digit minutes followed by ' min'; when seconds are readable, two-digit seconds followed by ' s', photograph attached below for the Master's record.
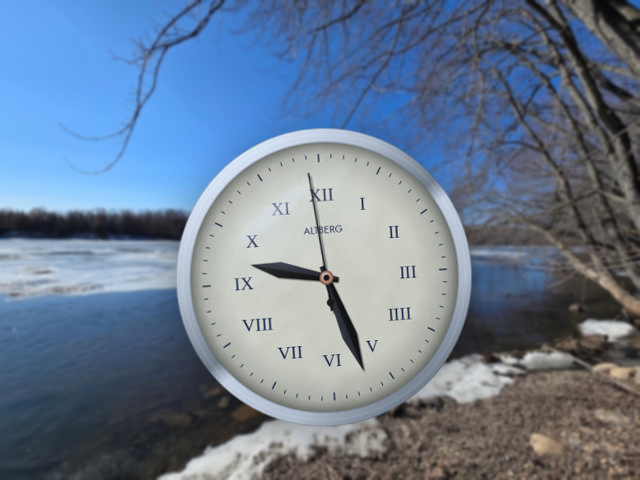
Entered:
9 h 26 min 59 s
